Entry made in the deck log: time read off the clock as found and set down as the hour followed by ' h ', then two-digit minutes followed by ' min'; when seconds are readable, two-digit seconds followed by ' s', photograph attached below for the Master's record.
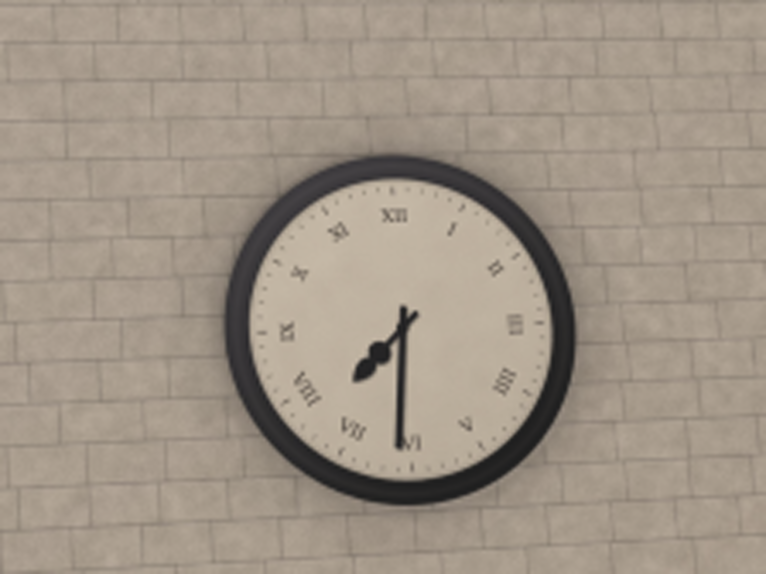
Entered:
7 h 31 min
